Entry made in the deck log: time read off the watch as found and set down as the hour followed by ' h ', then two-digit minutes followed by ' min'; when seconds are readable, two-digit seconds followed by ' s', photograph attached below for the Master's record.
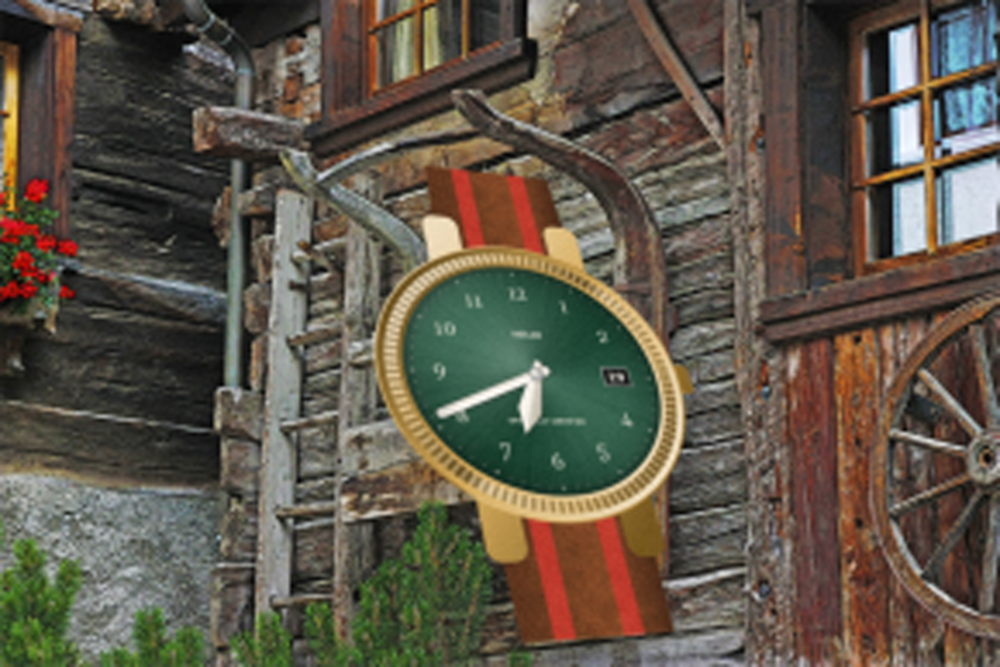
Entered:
6 h 41 min
